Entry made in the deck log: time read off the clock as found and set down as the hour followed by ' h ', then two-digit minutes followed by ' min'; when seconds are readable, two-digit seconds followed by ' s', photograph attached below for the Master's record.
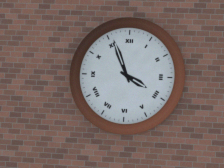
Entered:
3 h 56 min
